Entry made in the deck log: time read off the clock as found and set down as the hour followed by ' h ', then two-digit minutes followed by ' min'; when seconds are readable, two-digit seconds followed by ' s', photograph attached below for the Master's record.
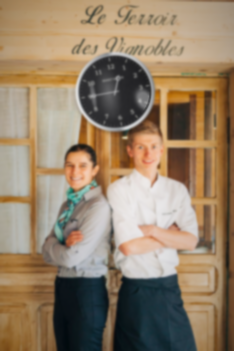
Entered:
12 h 45 min
